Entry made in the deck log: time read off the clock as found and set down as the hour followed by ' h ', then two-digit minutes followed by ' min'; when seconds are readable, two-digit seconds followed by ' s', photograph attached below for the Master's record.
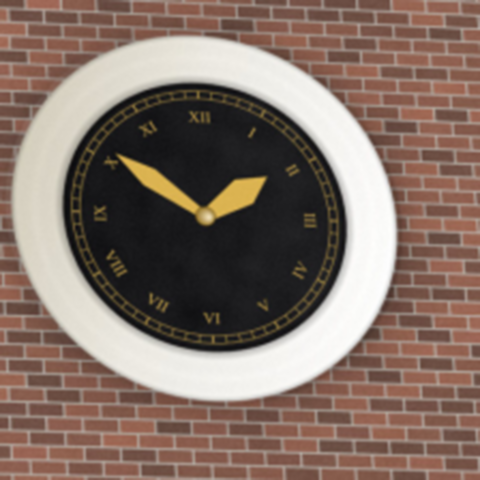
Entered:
1 h 51 min
